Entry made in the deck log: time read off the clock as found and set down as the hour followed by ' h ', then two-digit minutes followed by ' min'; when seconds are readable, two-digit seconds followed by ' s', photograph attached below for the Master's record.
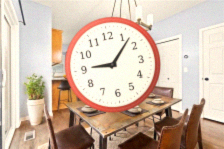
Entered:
9 h 07 min
